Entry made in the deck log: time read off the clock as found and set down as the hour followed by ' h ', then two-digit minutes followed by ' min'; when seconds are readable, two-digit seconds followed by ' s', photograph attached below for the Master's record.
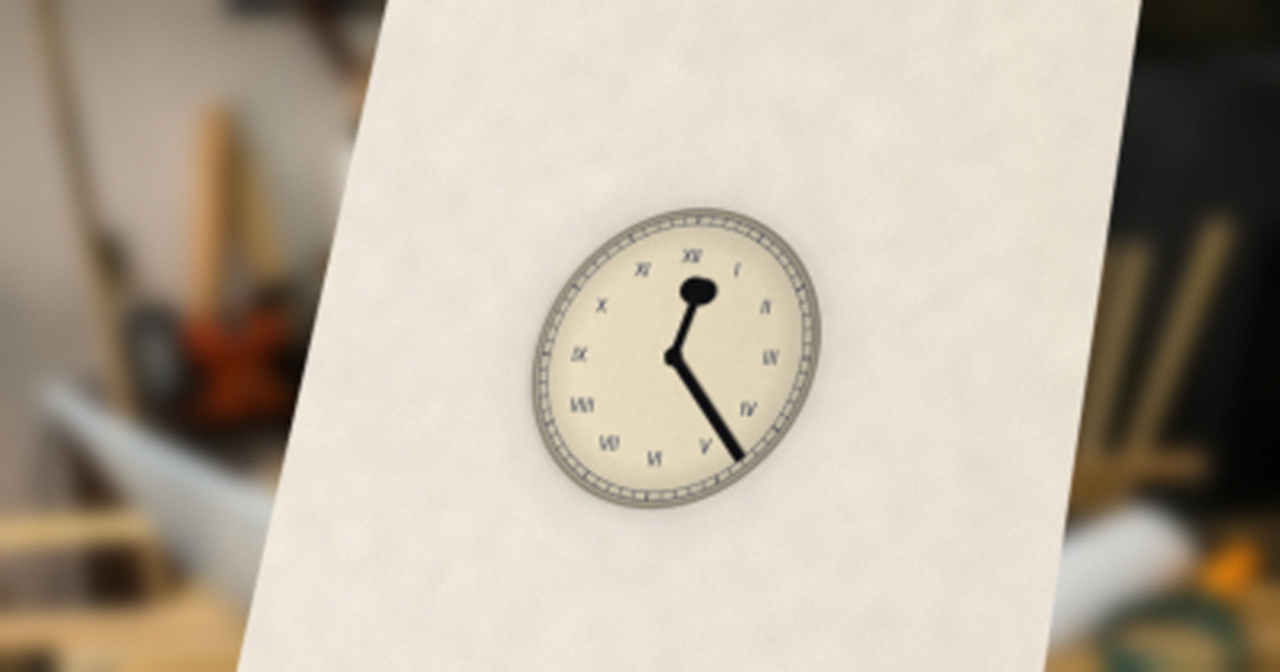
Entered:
12 h 23 min
